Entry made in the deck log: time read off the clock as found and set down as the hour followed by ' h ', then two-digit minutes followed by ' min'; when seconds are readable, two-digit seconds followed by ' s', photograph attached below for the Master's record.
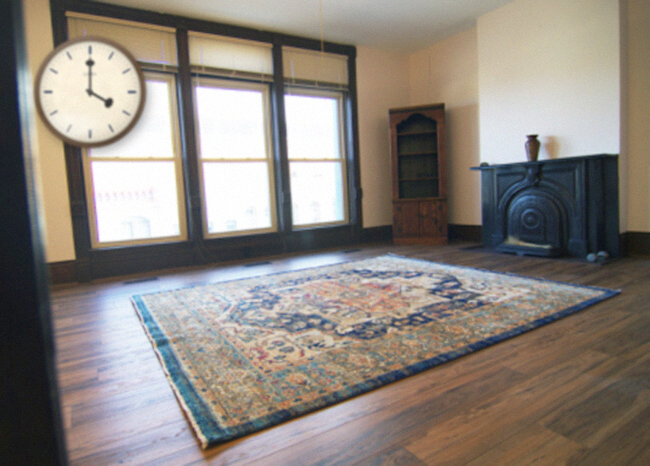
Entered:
4 h 00 min
